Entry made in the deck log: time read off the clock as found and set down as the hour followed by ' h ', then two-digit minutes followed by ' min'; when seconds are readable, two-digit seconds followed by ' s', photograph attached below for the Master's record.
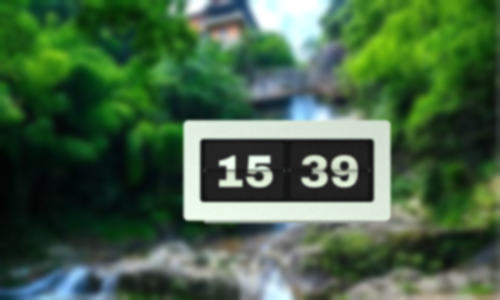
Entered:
15 h 39 min
